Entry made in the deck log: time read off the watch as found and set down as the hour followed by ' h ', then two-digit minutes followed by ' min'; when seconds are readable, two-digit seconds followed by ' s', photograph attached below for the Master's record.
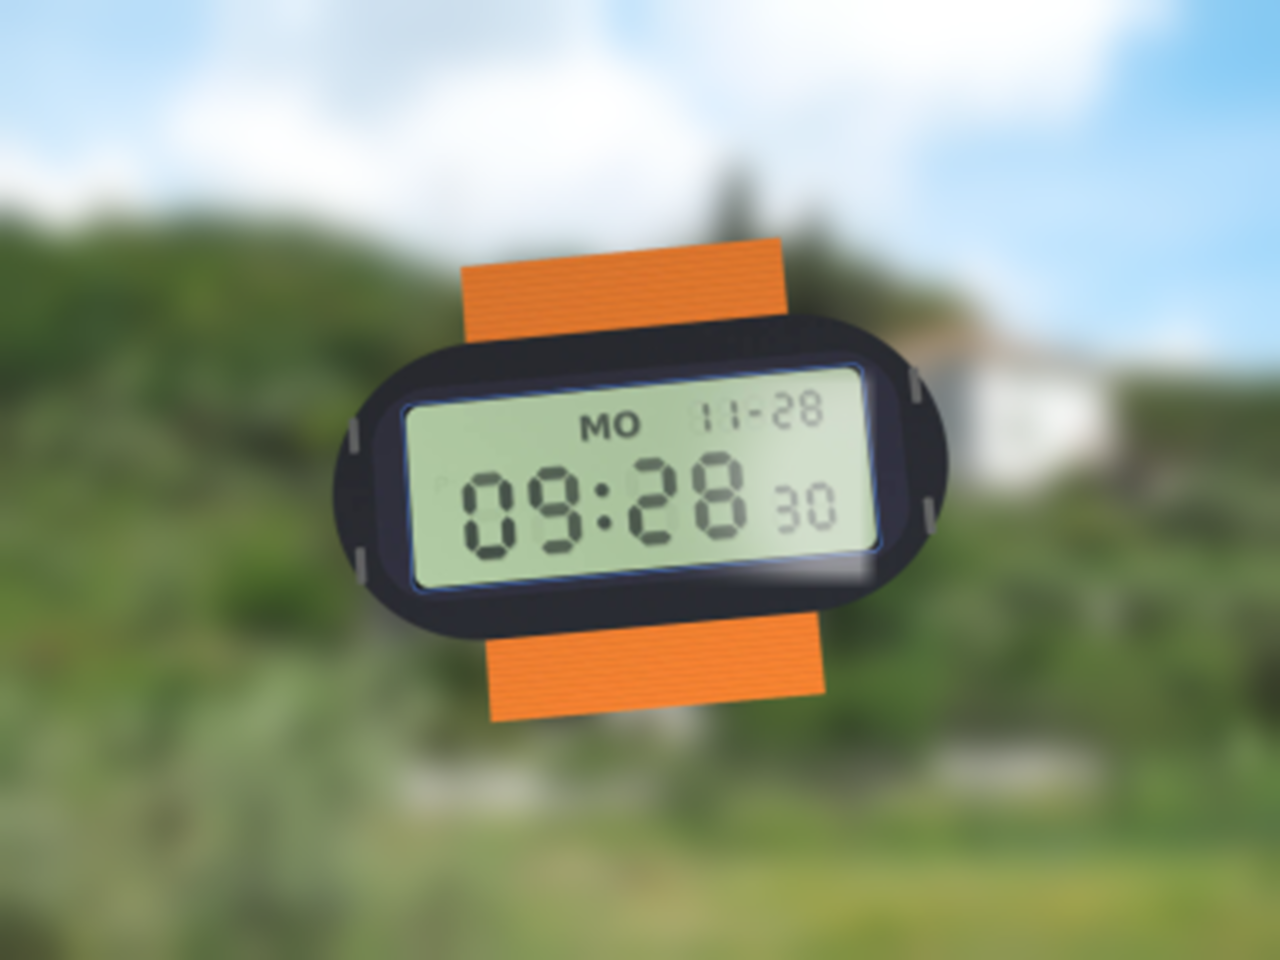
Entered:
9 h 28 min 30 s
